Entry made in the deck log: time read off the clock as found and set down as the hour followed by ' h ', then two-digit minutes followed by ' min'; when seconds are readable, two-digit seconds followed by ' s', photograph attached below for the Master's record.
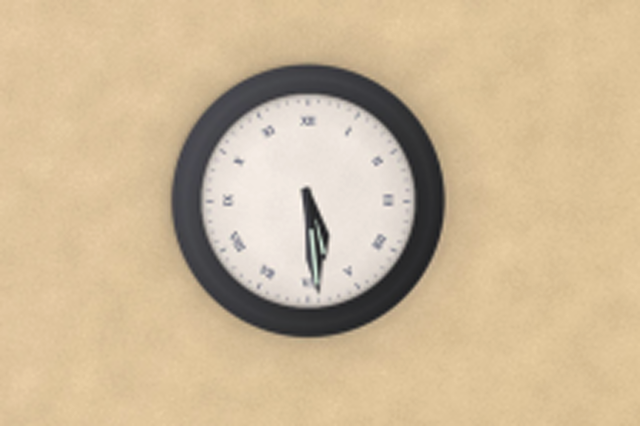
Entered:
5 h 29 min
